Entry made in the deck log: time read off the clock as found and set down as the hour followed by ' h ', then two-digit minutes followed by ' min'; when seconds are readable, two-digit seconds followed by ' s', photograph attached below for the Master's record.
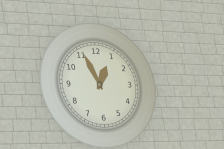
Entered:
12 h 56 min
